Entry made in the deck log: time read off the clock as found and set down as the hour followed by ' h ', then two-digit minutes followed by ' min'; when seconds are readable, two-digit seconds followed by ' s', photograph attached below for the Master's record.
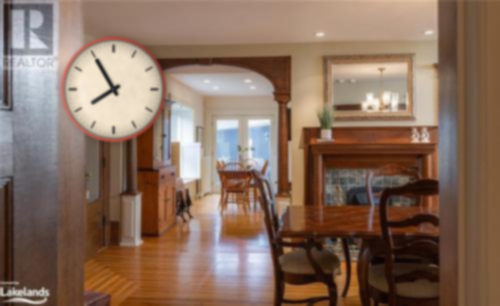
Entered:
7 h 55 min
